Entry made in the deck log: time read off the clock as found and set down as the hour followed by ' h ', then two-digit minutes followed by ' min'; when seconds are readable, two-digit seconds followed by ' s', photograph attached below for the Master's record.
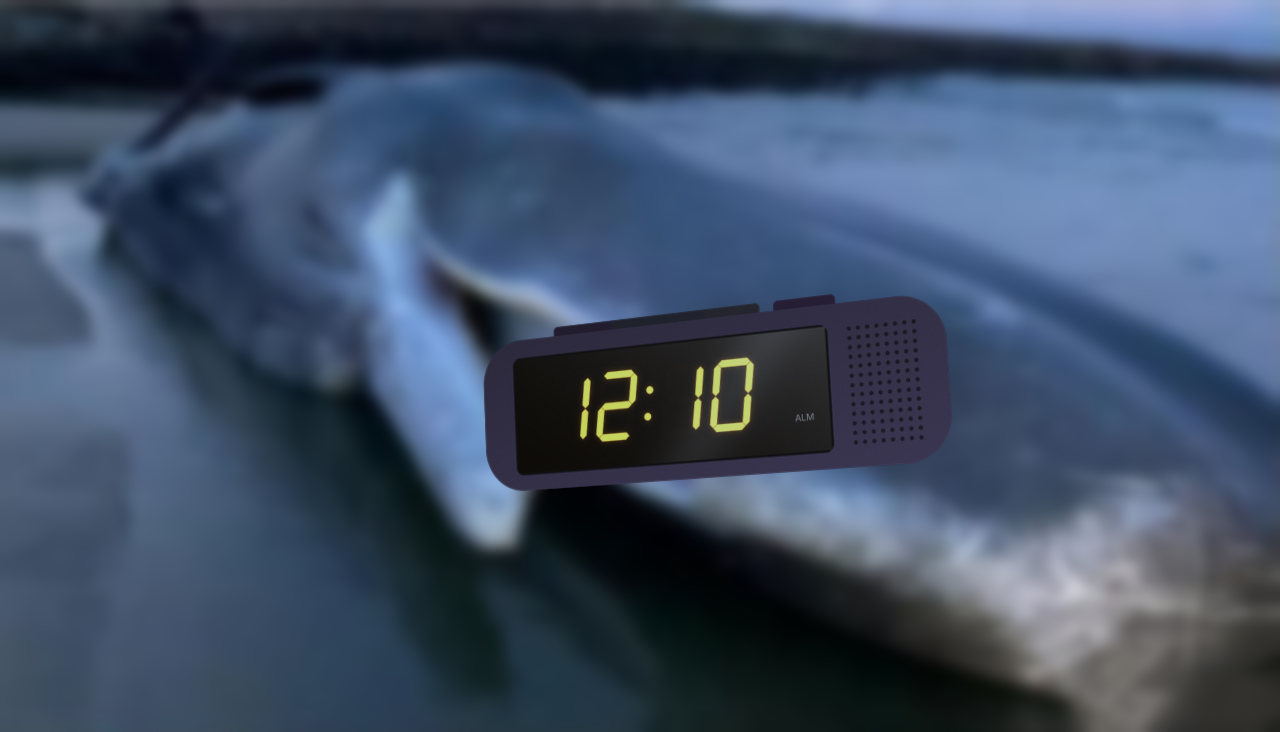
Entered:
12 h 10 min
